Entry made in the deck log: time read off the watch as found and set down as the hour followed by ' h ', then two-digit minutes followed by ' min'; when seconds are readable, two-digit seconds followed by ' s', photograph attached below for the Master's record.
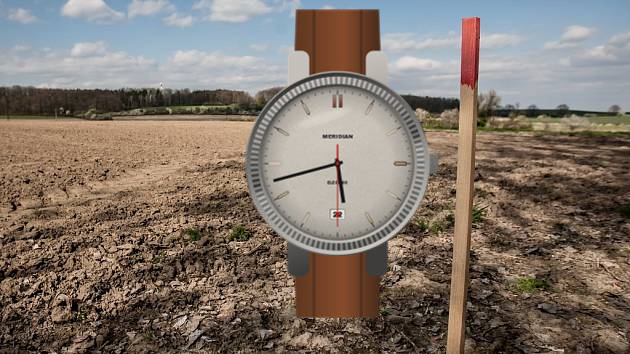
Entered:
5 h 42 min 30 s
